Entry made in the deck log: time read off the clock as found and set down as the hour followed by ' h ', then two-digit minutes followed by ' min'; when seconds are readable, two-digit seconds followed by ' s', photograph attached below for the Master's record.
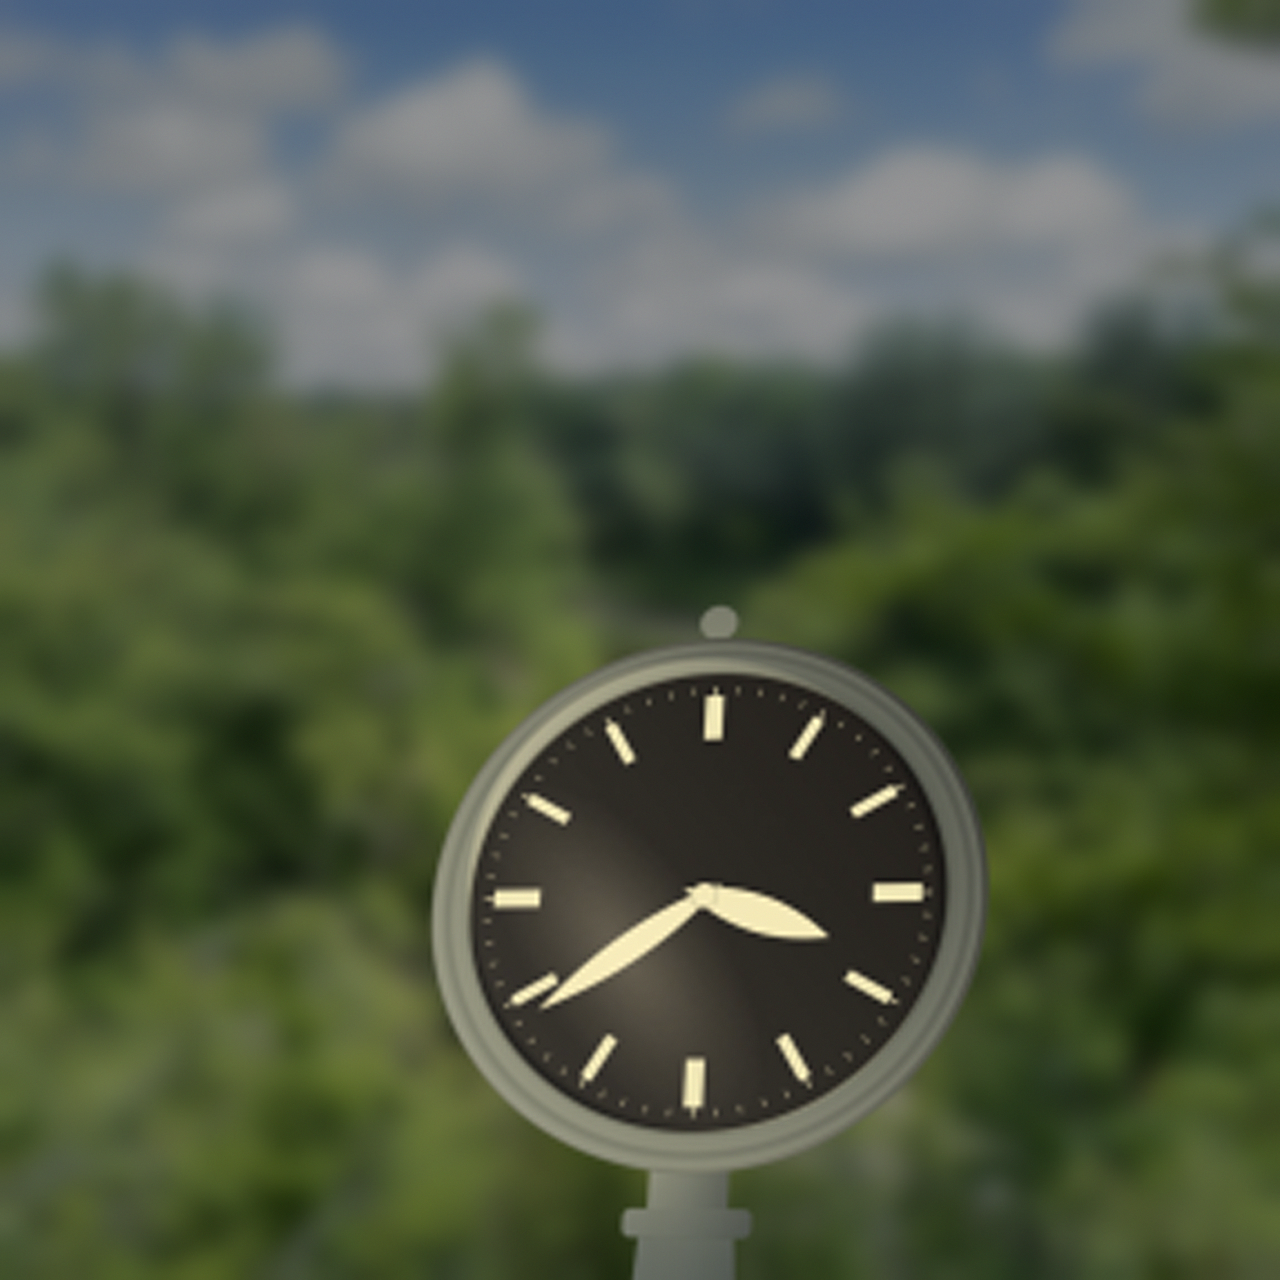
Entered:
3 h 39 min
